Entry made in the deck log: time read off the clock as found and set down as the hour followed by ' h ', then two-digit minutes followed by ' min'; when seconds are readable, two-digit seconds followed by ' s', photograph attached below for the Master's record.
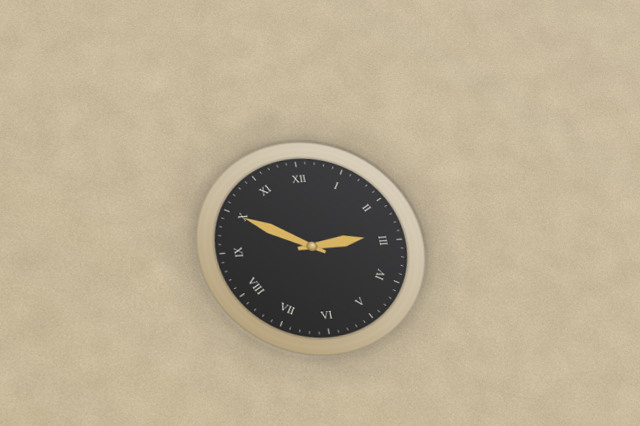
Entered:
2 h 50 min
